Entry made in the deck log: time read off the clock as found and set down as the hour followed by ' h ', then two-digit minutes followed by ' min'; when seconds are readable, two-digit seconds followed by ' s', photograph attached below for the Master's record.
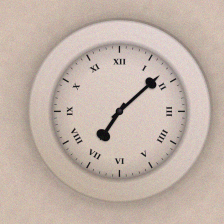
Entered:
7 h 08 min
